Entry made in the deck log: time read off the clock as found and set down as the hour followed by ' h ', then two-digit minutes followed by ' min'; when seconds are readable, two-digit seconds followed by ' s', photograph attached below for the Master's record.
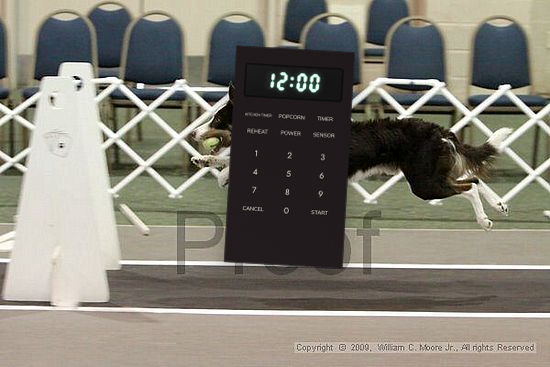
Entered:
12 h 00 min
